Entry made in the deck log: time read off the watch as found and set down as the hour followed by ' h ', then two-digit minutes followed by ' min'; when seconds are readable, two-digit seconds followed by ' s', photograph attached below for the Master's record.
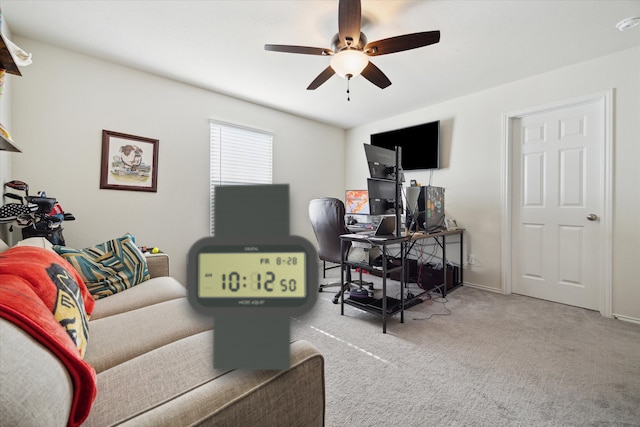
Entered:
10 h 12 min 50 s
